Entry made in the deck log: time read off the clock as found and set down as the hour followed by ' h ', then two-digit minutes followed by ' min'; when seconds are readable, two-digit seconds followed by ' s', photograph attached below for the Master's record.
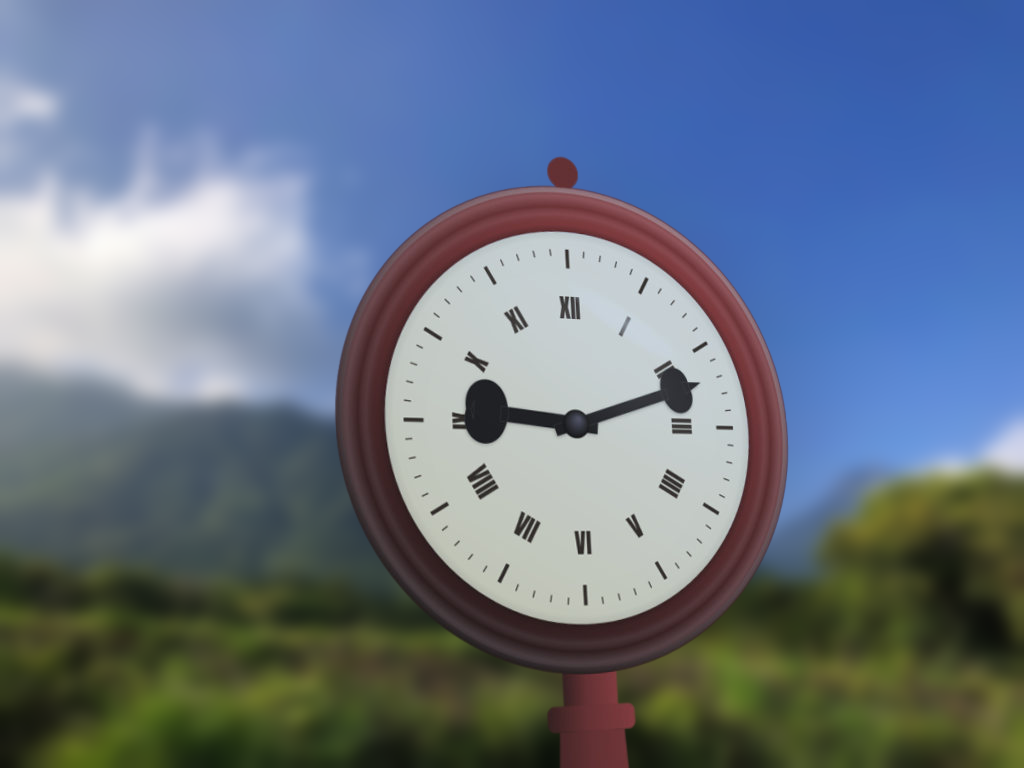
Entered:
9 h 12 min
